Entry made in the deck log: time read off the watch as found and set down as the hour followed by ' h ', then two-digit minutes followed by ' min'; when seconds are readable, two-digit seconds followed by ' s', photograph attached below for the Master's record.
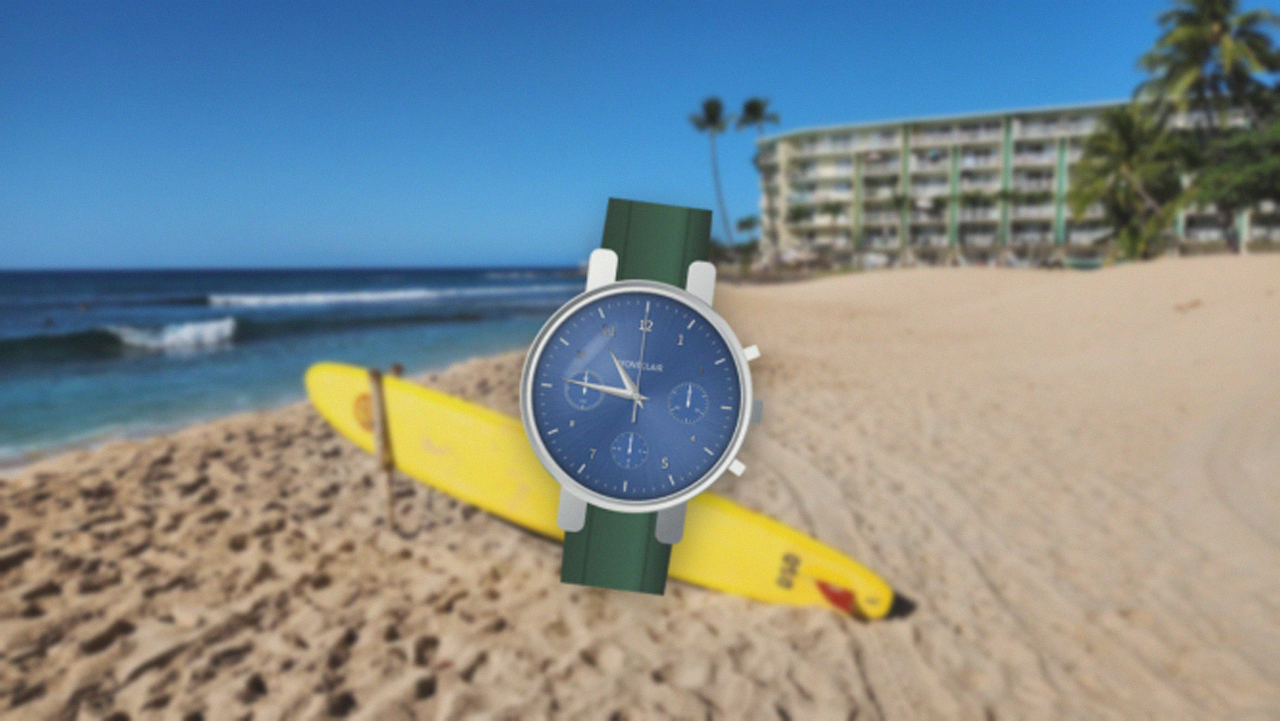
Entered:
10 h 46 min
